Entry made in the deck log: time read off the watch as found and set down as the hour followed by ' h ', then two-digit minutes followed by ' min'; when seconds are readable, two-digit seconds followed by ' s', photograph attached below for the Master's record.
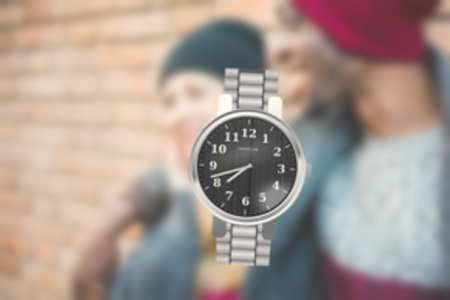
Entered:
7 h 42 min
